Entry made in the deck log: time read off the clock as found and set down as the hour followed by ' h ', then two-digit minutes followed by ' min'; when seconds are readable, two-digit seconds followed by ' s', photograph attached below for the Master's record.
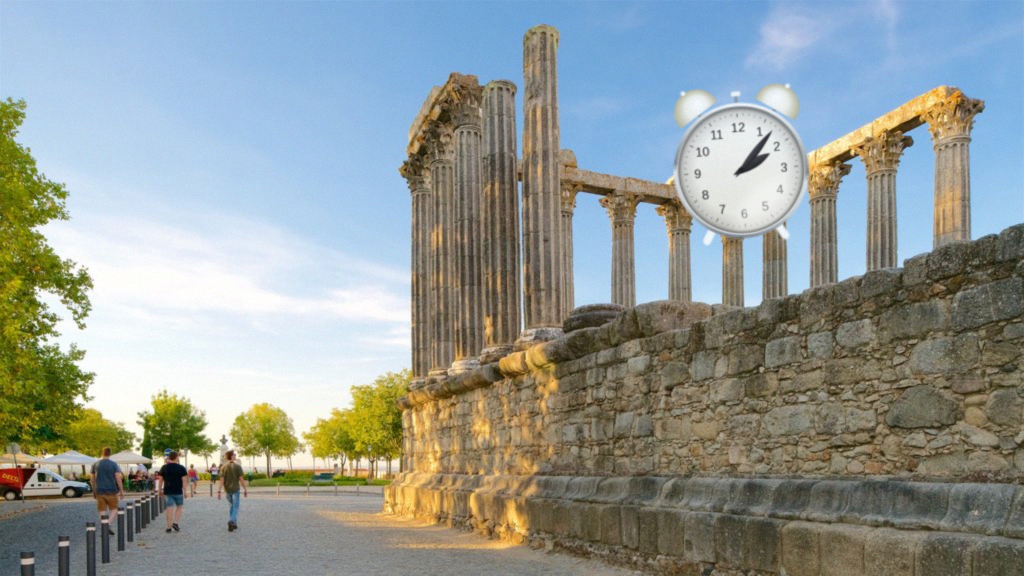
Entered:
2 h 07 min
